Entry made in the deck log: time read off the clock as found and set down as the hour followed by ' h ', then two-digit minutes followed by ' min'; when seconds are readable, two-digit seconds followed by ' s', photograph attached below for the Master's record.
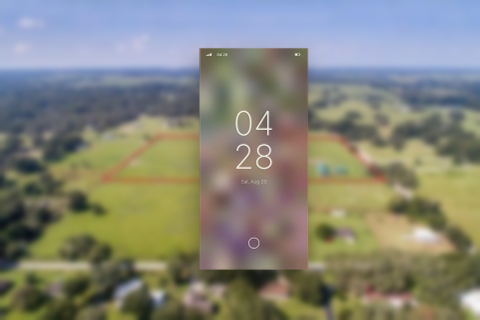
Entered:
4 h 28 min
